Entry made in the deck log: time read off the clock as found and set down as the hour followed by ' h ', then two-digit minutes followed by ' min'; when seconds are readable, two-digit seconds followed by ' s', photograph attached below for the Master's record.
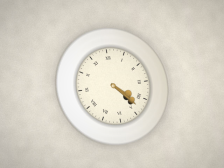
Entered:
4 h 23 min
